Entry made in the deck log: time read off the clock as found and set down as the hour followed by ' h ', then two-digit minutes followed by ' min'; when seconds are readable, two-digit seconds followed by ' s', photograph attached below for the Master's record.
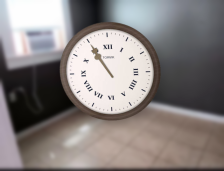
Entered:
10 h 55 min
